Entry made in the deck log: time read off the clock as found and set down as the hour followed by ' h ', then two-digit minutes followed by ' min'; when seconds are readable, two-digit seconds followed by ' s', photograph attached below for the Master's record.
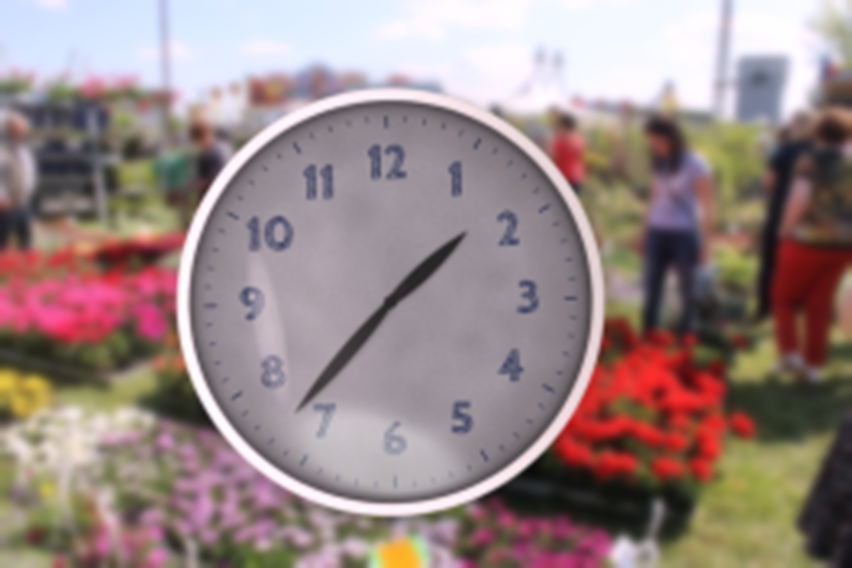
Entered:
1 h 37 min
